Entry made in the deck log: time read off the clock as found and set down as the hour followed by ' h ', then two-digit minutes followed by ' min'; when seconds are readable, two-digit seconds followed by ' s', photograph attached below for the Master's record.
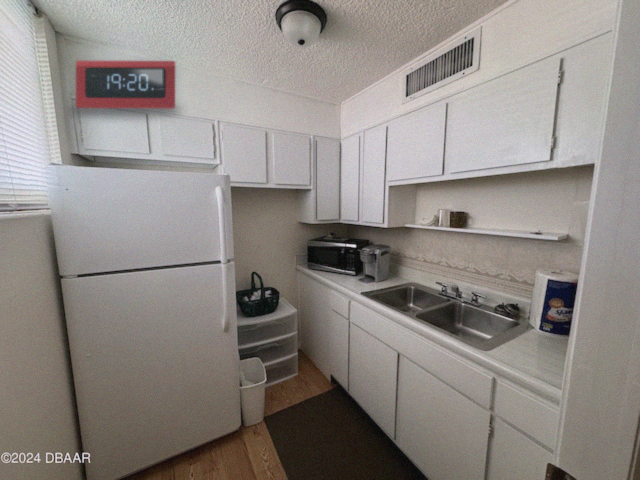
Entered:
19 h 20 min
